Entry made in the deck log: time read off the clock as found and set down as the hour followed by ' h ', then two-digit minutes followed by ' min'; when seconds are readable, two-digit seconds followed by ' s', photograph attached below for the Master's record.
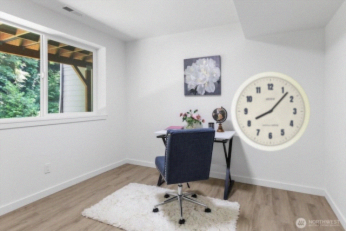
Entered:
8 h 07 min
